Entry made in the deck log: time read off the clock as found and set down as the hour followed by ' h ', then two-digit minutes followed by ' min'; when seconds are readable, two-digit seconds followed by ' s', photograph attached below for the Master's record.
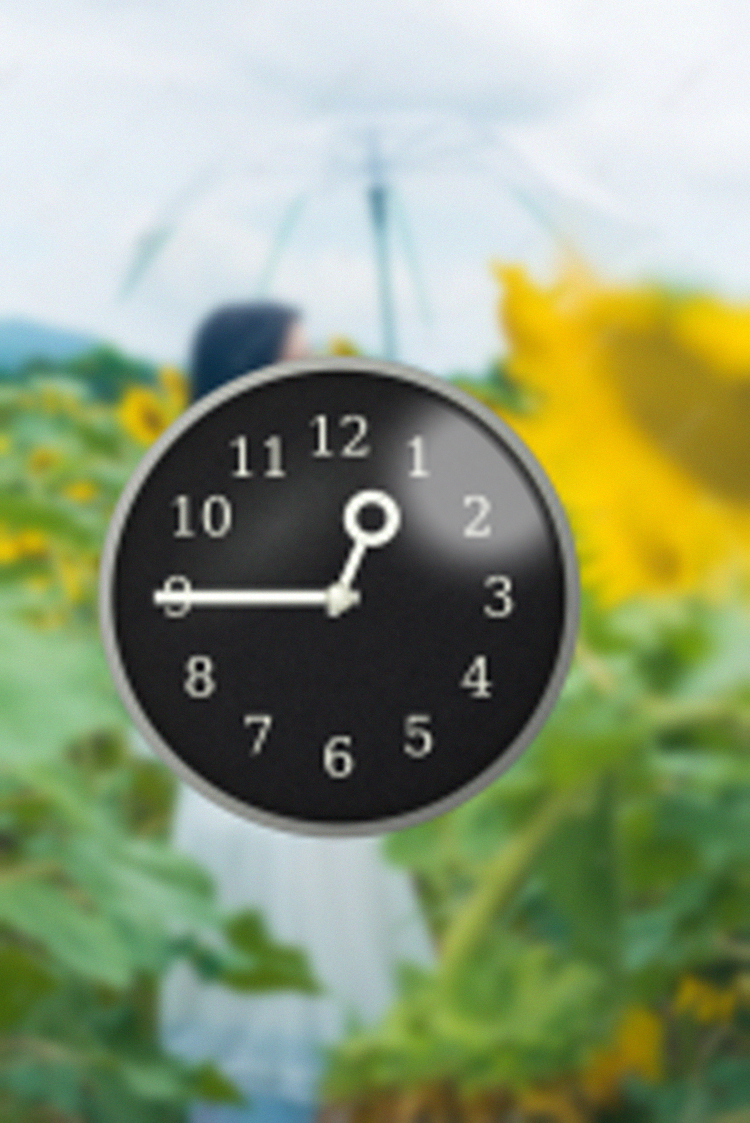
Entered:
12 h 45 min
